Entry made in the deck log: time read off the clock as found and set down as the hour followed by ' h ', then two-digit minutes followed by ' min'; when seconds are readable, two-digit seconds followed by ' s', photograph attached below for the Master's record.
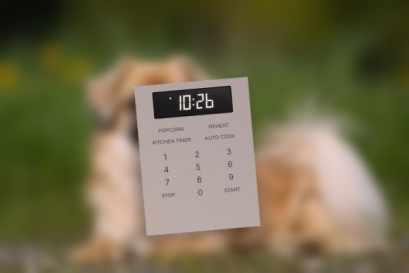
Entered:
10 h 26 min
